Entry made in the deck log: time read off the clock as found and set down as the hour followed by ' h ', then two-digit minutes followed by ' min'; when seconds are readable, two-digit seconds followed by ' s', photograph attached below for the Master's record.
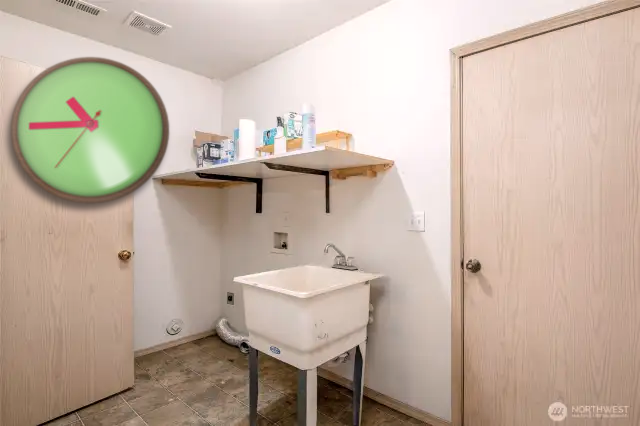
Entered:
10 h 44 min 36 s
